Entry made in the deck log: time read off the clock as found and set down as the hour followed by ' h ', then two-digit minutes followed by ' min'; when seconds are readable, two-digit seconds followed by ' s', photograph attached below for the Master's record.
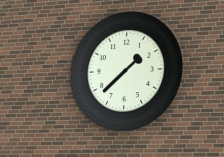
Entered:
1 h 38 min
